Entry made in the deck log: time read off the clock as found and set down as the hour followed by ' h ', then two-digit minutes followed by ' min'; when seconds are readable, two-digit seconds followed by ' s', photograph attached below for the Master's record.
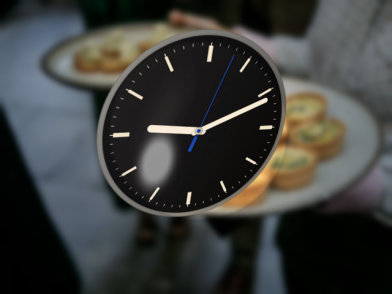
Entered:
9 h 11 min 03 s
